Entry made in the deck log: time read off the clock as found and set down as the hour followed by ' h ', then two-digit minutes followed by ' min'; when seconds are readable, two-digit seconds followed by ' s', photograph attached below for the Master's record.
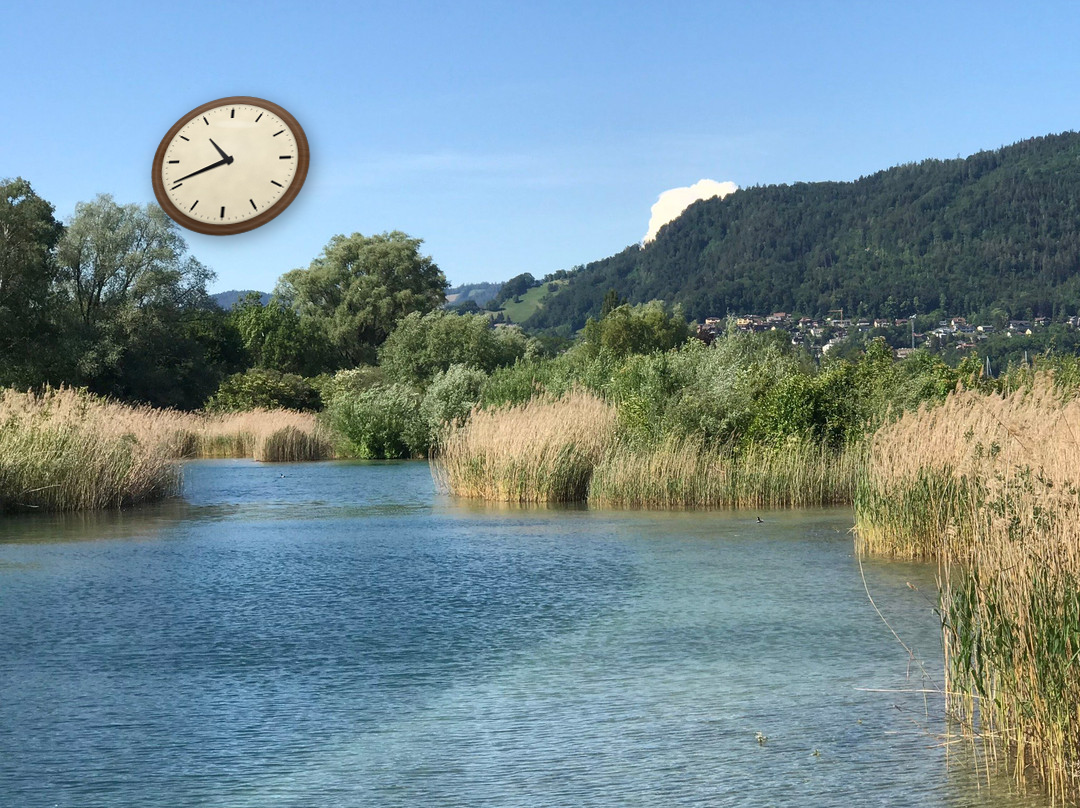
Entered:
10 h 41 min
